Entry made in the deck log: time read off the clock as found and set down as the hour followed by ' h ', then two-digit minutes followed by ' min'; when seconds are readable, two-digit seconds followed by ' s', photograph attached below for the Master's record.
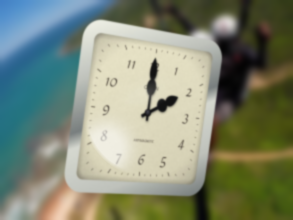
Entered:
2 h 00 min
